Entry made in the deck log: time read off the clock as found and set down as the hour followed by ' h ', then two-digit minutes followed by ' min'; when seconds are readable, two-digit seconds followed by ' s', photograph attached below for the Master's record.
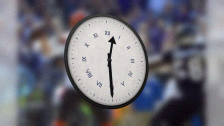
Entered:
12 h 30 min
